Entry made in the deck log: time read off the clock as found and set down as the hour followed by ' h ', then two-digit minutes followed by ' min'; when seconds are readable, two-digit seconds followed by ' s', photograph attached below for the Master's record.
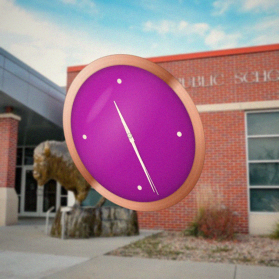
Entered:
11 h 27 min 27 s
